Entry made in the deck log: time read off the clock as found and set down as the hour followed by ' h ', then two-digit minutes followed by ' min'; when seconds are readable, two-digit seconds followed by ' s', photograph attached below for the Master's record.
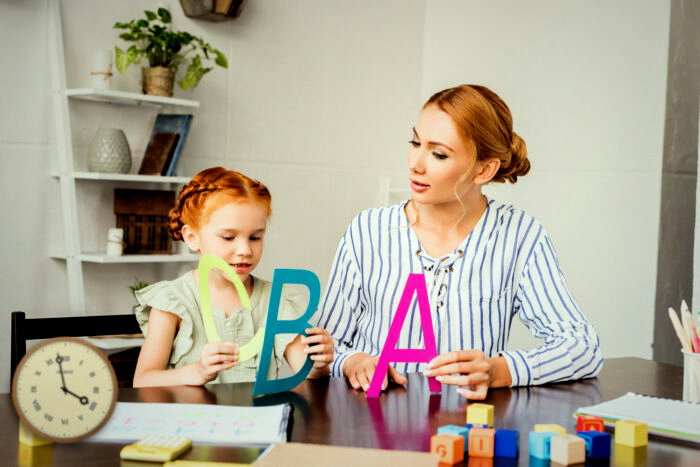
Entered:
3 h 58 min
